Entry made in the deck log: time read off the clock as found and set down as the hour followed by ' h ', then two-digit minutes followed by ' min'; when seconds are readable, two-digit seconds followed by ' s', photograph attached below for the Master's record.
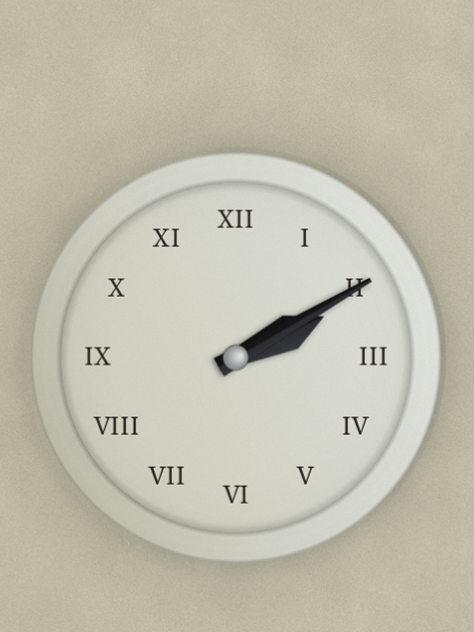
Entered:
2 h 10 min
